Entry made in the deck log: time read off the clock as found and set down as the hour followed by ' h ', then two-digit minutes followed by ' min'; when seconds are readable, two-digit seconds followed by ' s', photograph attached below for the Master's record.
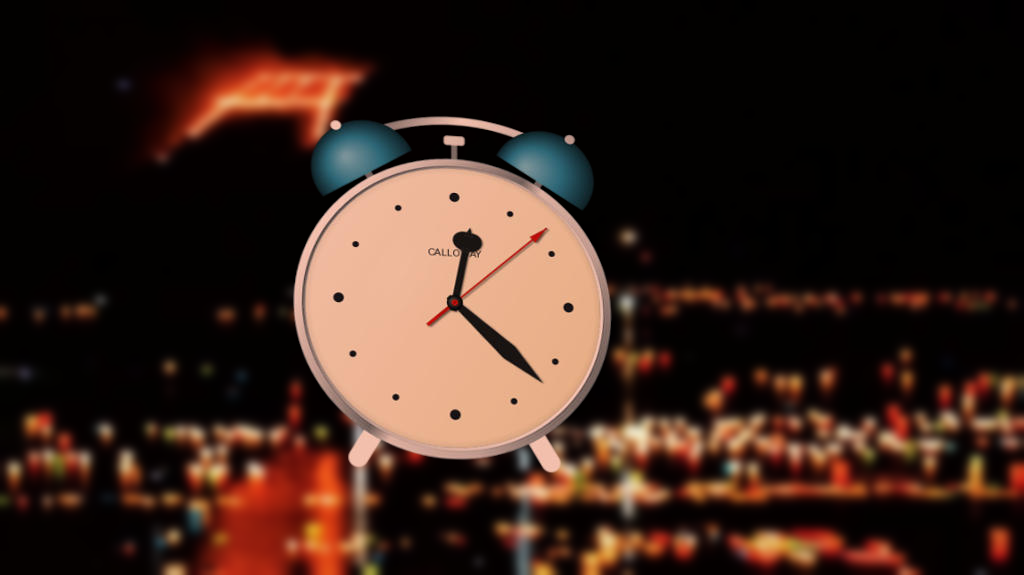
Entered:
12 h 22 min 08 s
